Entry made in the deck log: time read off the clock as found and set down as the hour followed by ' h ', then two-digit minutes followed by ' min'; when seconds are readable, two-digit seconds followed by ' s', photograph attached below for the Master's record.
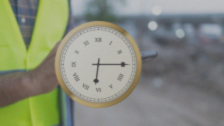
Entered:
6 h 15 min
